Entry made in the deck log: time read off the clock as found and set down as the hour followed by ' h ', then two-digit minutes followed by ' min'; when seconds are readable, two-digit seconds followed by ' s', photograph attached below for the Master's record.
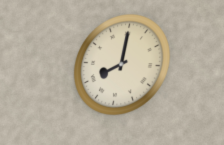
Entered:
8 h 00 min
